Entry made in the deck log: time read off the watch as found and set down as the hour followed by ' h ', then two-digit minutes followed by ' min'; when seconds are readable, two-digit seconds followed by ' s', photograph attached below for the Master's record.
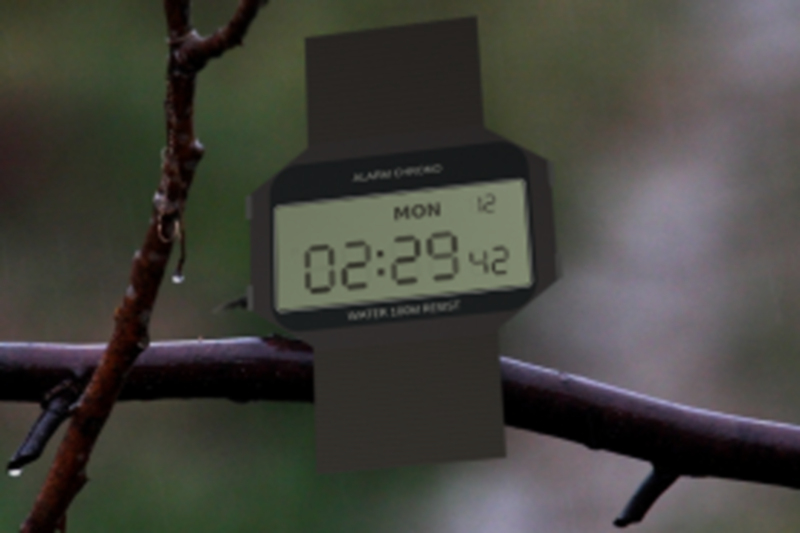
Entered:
2 h 29 min 42 s
